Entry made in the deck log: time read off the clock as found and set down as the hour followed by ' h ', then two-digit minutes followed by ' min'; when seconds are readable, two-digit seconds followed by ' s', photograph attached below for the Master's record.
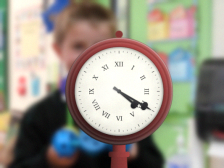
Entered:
4 h 20 min
